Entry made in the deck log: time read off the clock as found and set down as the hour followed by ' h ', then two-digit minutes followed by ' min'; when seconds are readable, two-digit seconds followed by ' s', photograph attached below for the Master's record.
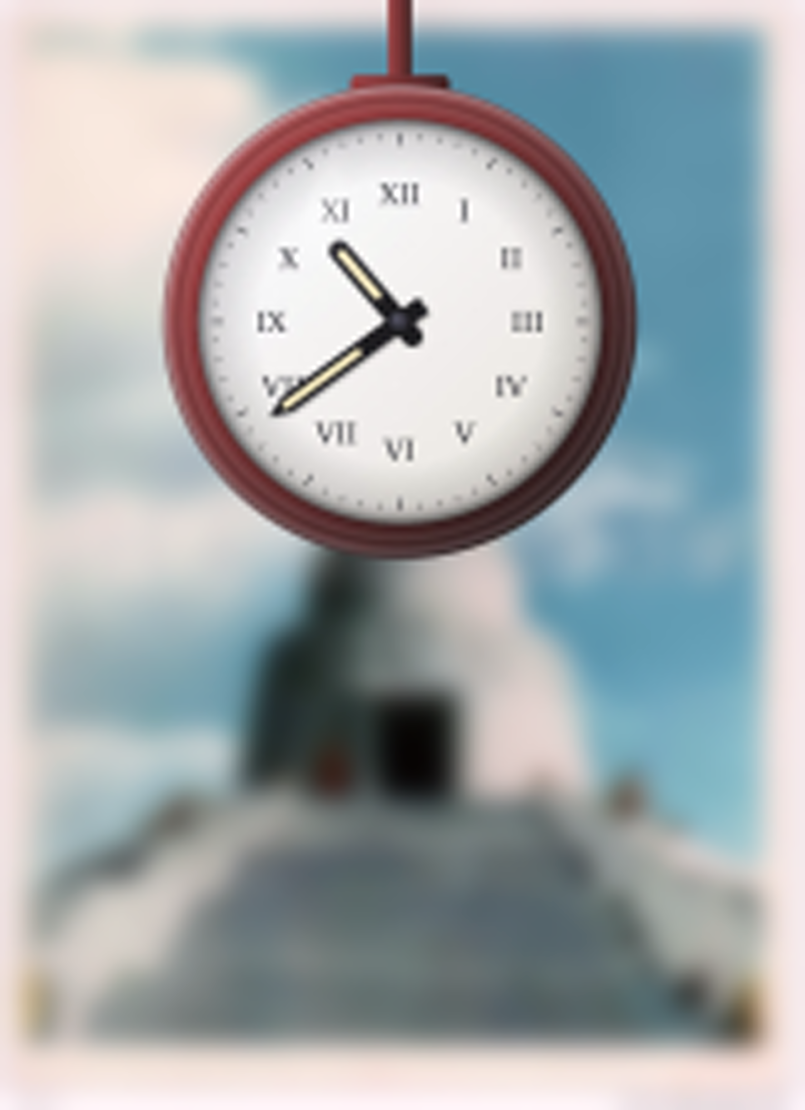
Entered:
10 h 39 min
